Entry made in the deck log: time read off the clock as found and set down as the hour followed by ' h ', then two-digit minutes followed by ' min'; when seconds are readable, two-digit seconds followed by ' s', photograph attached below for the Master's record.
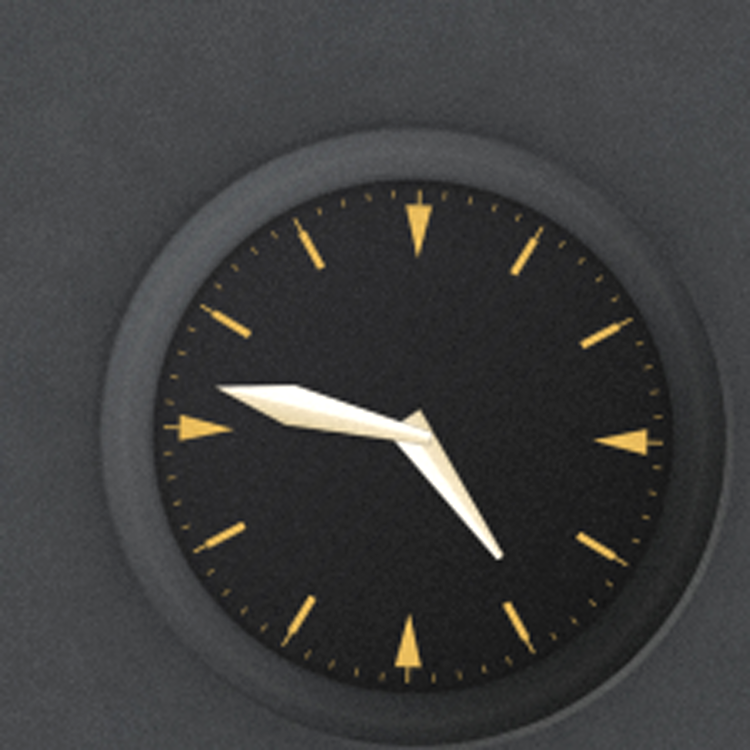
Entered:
4 h 47 min
